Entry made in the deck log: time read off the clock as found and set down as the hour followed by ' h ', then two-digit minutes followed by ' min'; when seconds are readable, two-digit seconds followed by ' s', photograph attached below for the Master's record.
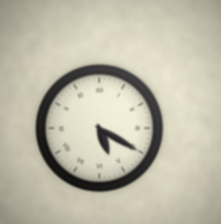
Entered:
5 h 20 min
